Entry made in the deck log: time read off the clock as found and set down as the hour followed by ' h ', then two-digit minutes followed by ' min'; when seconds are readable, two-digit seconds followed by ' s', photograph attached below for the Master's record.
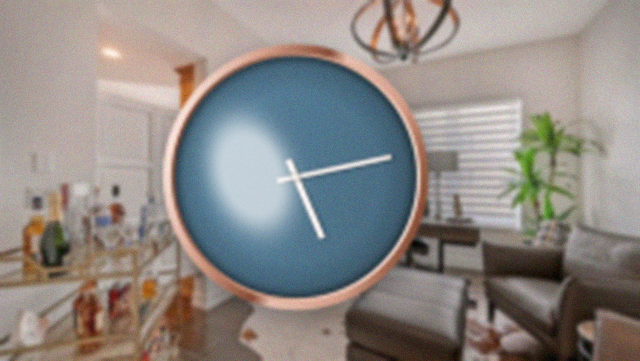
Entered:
5 h 13 min
